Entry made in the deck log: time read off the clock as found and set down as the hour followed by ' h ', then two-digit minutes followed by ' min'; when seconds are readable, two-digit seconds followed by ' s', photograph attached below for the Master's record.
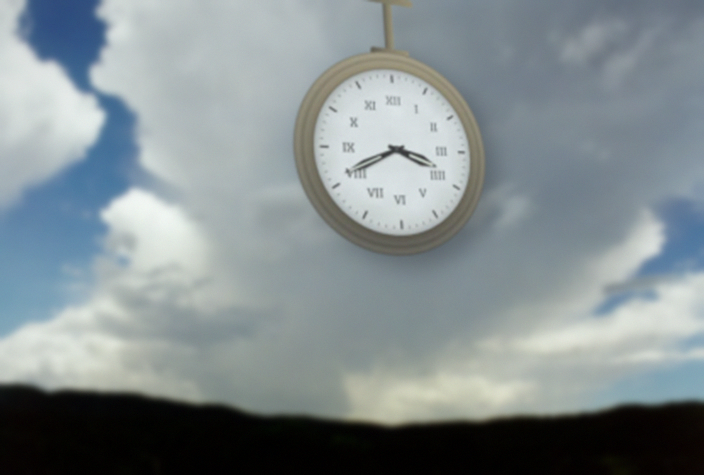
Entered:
3 h 41 min
